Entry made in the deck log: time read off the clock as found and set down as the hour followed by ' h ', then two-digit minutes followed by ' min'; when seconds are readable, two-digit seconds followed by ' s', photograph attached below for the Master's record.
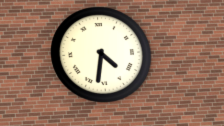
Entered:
4 h 32 min
